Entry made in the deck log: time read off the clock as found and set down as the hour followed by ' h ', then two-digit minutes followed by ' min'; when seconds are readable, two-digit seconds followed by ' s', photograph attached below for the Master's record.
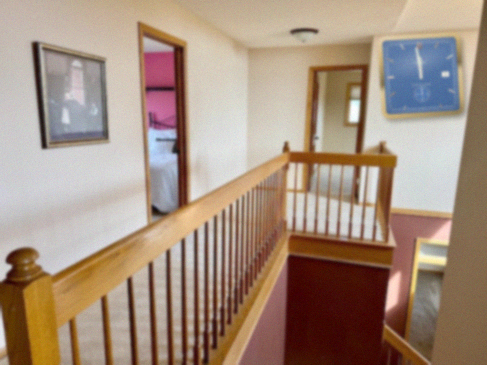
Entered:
11 h 59 min
